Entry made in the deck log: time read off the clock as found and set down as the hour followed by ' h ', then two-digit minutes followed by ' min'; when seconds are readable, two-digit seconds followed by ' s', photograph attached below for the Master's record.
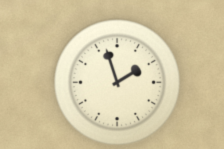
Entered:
1 h 57 min
